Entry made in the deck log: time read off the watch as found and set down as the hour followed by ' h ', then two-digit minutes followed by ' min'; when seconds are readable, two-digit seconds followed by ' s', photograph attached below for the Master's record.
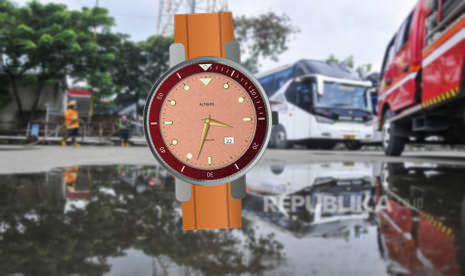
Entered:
3 h 33 min
